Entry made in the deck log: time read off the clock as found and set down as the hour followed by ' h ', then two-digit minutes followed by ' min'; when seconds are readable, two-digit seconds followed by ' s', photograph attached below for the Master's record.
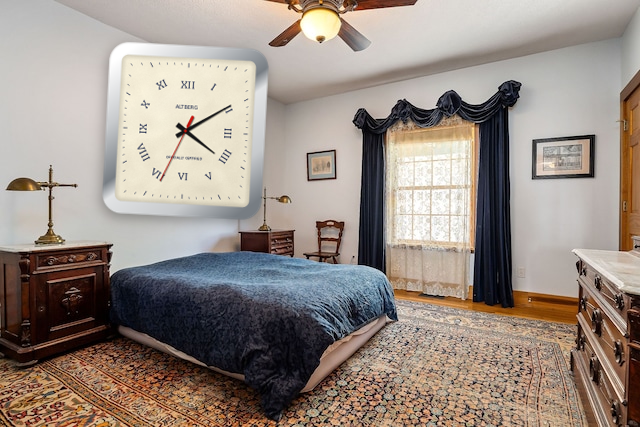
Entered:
4 h 09 min 34 s
